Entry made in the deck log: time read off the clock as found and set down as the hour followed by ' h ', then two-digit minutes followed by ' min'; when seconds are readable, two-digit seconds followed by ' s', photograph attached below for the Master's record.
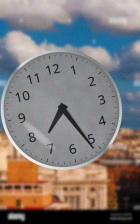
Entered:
7 h 26 min
